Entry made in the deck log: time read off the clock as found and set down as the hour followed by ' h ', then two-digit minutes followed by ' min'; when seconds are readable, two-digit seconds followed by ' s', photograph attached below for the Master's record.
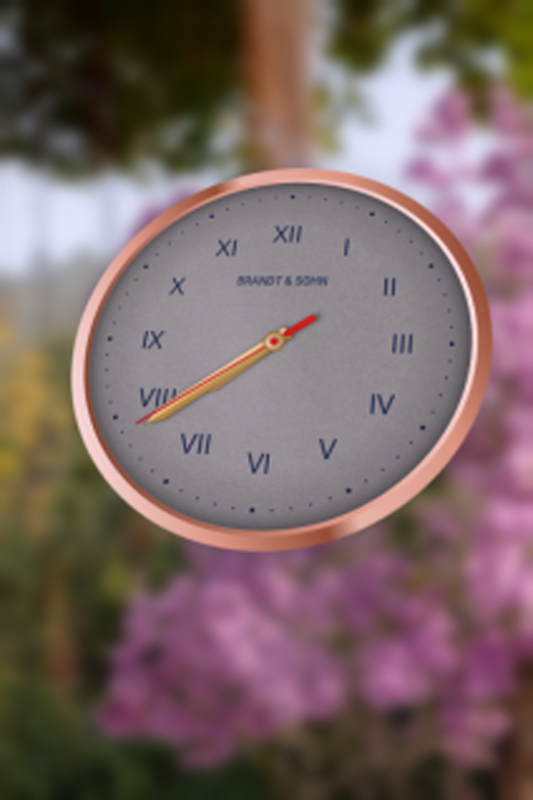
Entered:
7 h 38 min 39 s
